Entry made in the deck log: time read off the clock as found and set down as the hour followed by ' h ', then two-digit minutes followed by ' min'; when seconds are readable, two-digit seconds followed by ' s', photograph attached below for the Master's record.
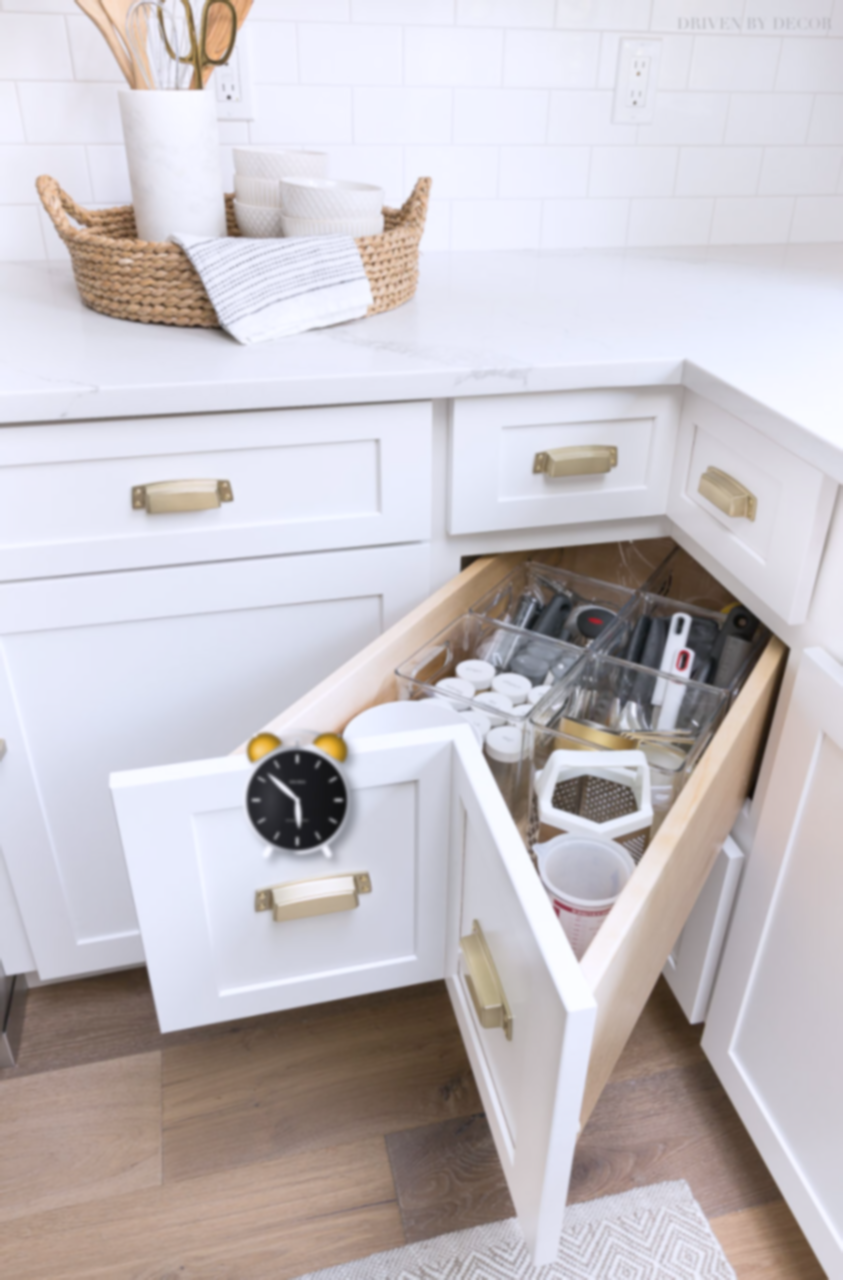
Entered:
5 h 52 min
